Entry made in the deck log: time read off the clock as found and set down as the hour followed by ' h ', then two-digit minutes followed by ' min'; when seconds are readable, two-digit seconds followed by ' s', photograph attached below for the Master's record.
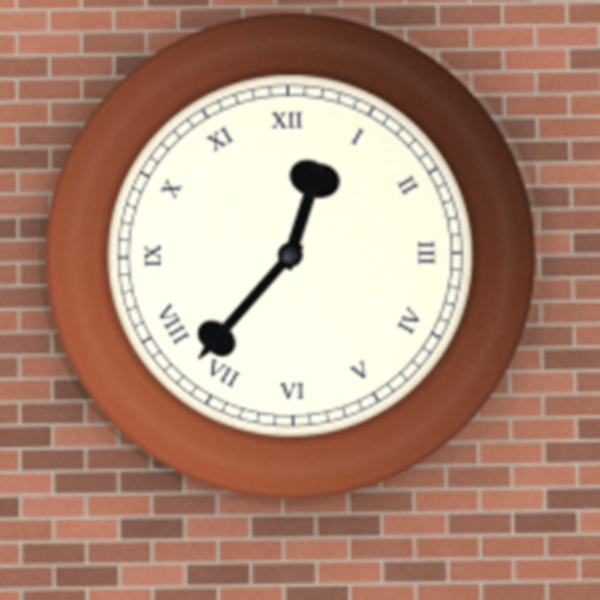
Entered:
12 h 37 min
